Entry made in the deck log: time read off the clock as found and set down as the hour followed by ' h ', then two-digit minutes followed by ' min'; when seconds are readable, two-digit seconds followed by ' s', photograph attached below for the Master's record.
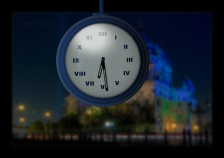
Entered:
6 h 29 min
